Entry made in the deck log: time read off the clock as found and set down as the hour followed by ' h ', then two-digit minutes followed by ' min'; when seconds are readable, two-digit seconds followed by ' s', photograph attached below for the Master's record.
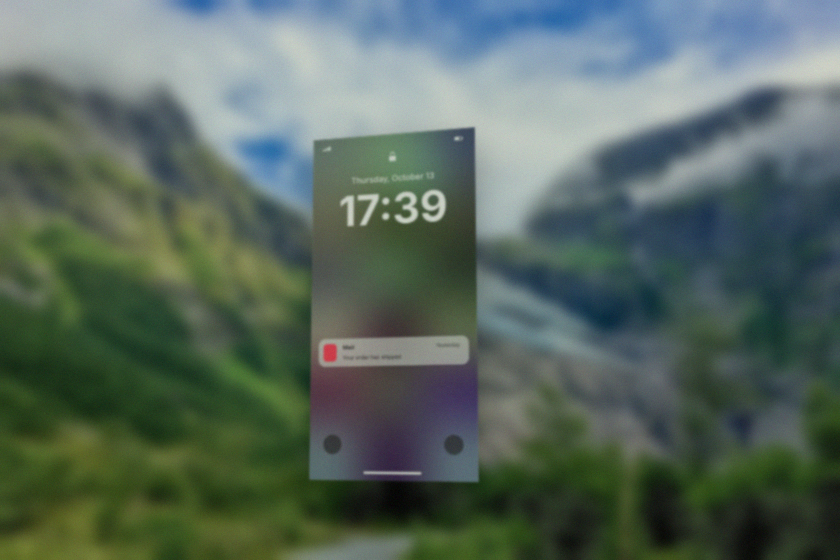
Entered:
17 h 39 min
